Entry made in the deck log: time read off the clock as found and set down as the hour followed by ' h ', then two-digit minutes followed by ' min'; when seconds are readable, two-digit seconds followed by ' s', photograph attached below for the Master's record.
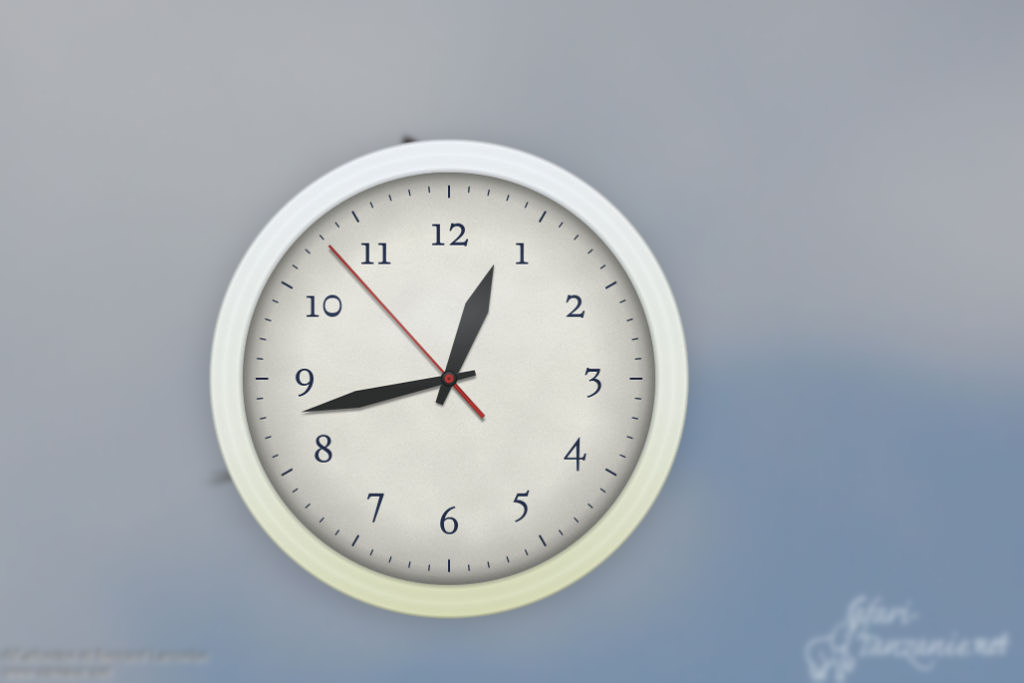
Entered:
12 h 42 min 53 s
